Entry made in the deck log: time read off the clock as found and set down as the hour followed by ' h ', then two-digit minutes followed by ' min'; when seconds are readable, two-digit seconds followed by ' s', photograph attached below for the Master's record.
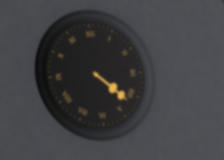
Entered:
4 h 22 min
